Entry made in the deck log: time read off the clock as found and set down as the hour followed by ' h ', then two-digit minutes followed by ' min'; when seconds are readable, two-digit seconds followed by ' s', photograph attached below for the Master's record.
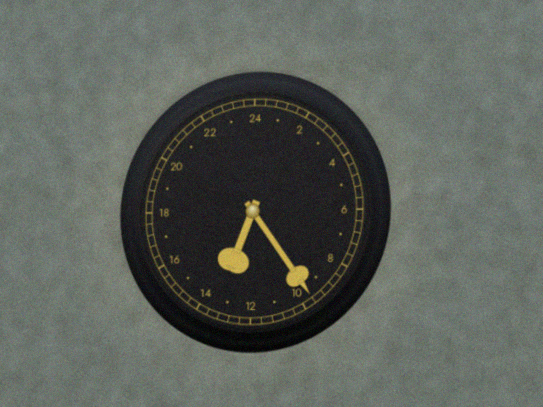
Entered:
13 h 24 min
